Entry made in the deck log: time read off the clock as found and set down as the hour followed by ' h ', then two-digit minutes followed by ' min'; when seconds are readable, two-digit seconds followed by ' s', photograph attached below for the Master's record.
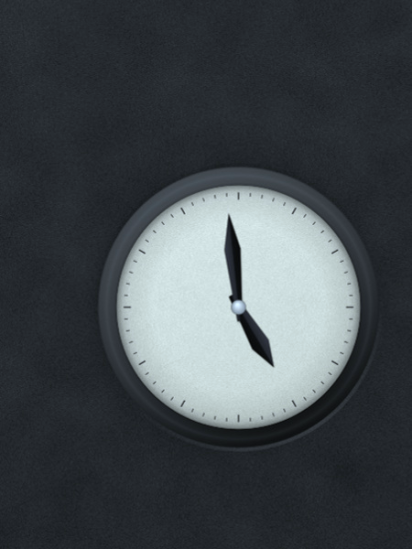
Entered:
4 h 59 min
